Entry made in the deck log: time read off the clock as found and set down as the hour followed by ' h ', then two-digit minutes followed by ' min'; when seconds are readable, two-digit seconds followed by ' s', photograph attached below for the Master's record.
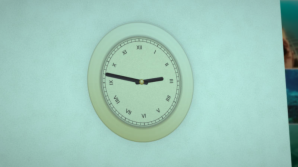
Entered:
2 h 47 min
